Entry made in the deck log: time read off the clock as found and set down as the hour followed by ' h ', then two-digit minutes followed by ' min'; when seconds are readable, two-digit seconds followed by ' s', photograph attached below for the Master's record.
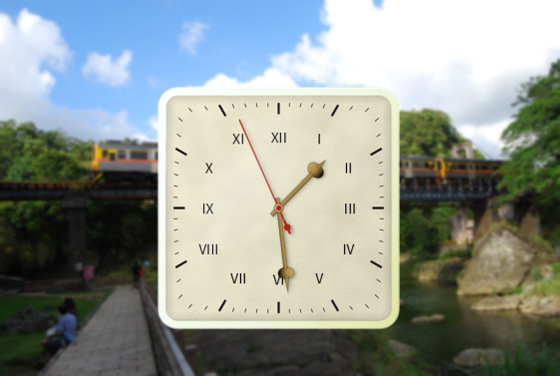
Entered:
1 h 28 min 56 s
